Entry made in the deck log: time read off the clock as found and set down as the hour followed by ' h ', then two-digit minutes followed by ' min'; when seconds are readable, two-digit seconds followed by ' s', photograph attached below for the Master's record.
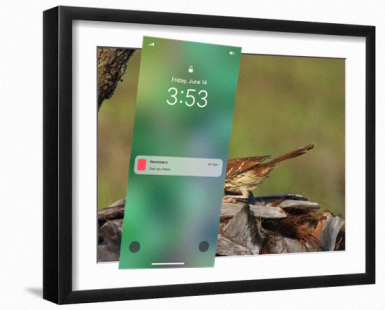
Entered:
3 h 53 min
